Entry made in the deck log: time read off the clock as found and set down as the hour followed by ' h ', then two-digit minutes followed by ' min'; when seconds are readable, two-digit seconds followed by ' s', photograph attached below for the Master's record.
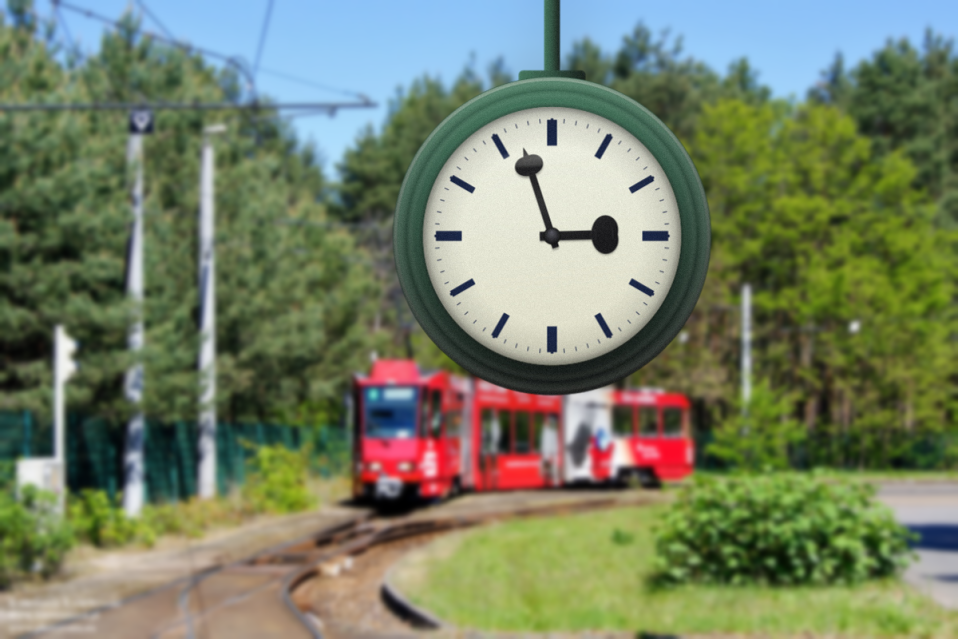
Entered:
2 h 57 min
